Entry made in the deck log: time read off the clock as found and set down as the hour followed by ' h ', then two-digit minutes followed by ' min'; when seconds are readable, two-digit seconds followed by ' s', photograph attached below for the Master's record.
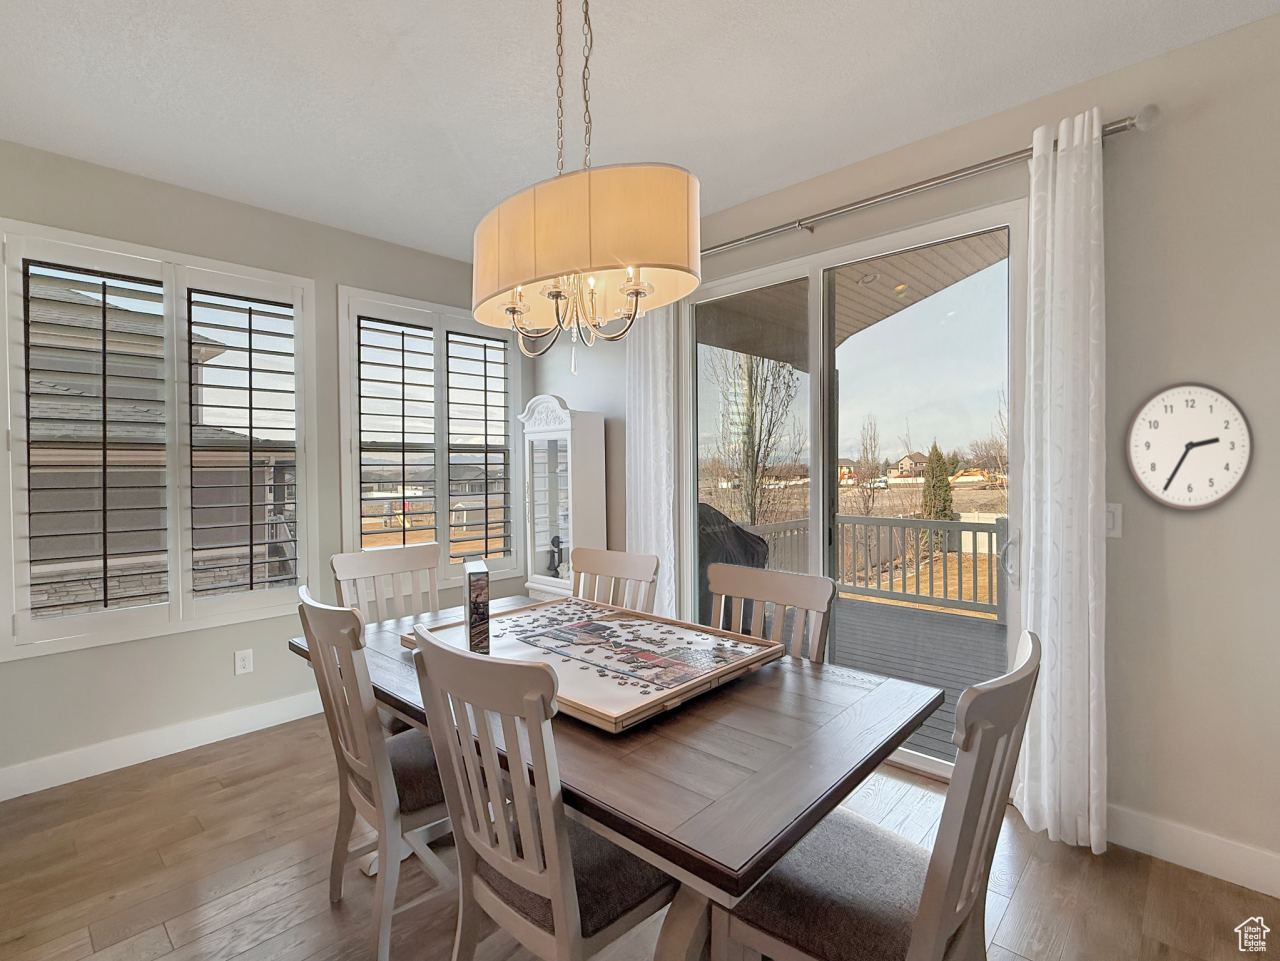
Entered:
2 h 35 min
